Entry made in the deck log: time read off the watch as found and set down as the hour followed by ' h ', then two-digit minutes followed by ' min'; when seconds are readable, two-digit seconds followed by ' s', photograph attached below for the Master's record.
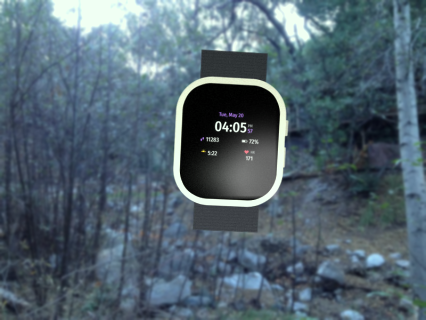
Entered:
4 h 05 min
